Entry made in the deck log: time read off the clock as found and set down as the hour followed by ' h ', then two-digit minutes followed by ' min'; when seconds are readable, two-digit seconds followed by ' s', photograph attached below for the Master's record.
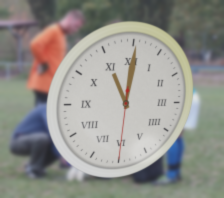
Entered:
11 h 00 min 30 s
